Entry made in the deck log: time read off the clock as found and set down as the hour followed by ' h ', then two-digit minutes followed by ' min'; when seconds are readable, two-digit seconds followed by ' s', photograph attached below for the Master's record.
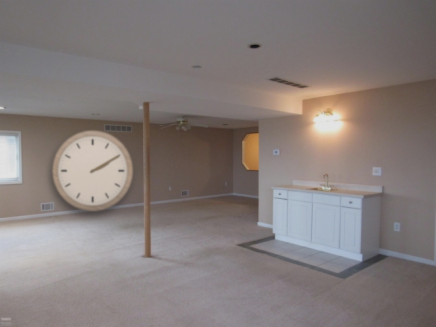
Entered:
2 h 10 min
